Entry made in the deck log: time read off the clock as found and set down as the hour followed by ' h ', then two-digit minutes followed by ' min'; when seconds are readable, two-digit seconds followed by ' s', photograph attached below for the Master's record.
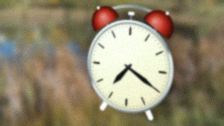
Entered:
7 h 20 min
